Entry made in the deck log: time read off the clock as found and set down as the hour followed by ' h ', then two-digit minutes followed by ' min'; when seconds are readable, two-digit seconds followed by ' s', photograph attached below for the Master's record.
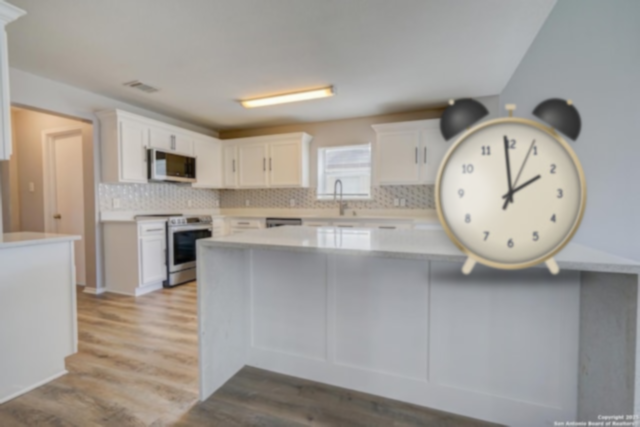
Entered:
1 h 59 min 04 s
